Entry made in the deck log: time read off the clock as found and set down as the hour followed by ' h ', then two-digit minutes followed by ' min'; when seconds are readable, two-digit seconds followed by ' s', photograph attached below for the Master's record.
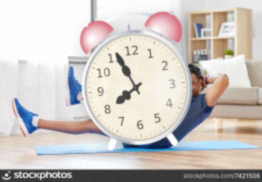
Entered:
7 h 56 min
